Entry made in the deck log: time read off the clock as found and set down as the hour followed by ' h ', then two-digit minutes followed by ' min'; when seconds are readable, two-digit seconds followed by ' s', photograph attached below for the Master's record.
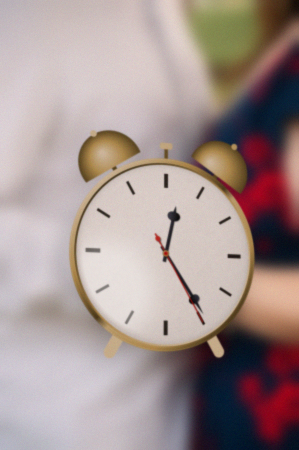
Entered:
12 h 24 min 25 s
